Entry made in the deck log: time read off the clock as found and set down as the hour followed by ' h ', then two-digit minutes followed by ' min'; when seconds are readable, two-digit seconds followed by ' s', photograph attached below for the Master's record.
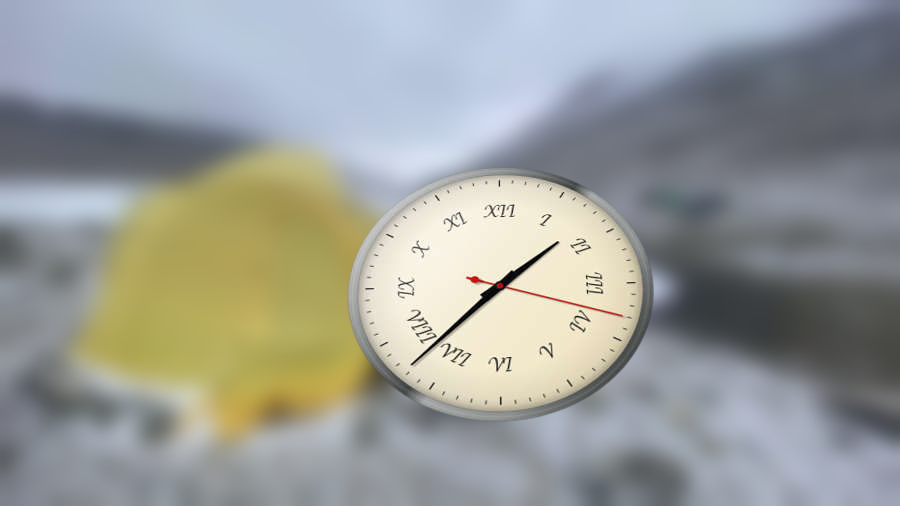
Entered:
1 h 37 min 18 s
